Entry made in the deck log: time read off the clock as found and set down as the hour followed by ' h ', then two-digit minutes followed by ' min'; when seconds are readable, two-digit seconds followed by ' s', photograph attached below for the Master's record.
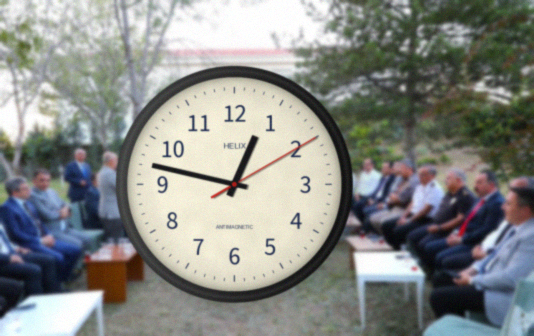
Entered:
12 h 47 min 10 s
